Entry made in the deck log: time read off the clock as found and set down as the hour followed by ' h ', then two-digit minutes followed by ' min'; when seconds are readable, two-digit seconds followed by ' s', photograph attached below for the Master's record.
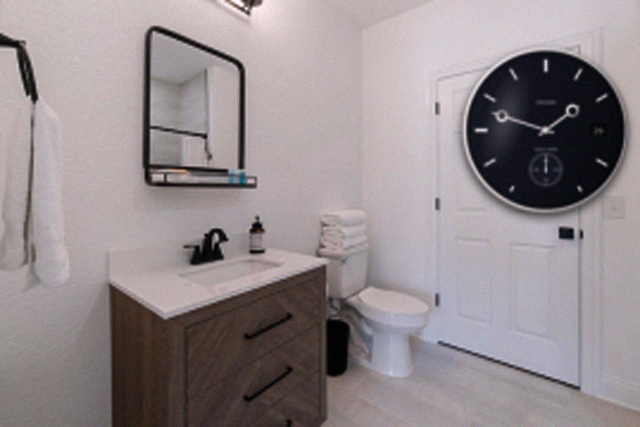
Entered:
1 h 48 min
